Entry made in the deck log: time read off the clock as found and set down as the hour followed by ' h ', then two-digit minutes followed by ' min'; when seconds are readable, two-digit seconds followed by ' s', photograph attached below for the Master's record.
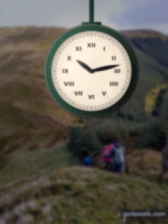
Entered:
10 h 13 min
